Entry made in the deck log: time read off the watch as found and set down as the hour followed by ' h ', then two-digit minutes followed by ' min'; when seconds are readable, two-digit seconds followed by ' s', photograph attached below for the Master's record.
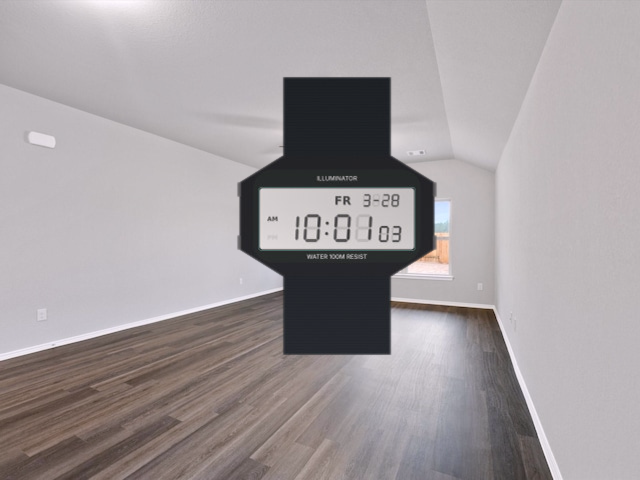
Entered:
10 h 01 min 03 s
